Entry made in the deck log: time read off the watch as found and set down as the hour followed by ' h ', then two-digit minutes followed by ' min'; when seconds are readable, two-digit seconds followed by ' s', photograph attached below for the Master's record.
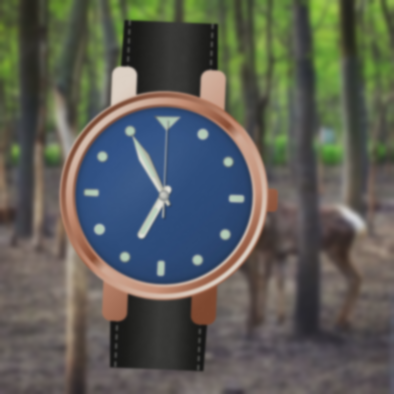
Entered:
6 h 55 min 00 s
